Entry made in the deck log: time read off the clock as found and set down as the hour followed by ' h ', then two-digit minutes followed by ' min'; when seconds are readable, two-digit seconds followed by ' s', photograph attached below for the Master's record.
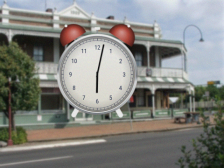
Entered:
6 h 02 min
